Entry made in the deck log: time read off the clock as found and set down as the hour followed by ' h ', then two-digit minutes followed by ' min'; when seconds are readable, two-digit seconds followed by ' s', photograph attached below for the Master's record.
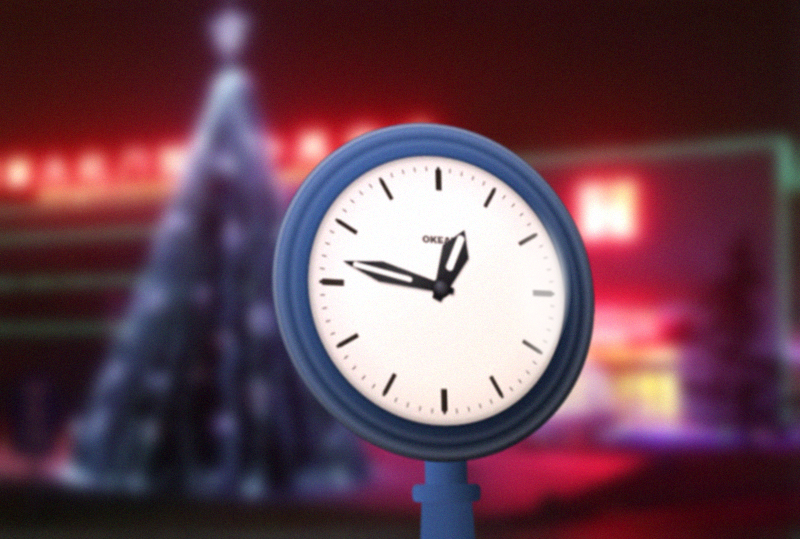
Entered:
12 h 47 min
